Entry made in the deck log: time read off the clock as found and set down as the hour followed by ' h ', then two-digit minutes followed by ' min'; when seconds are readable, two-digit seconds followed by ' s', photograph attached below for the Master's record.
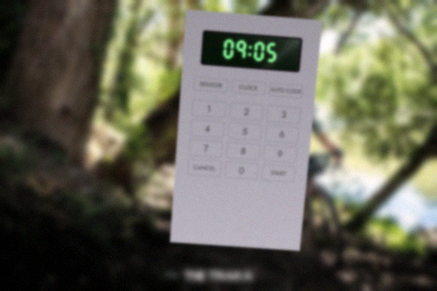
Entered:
9 h 05 min
